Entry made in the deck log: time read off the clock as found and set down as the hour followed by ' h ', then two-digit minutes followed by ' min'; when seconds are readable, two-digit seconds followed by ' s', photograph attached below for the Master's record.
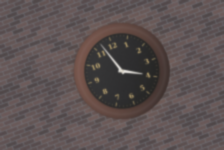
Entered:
3 h 57 min
